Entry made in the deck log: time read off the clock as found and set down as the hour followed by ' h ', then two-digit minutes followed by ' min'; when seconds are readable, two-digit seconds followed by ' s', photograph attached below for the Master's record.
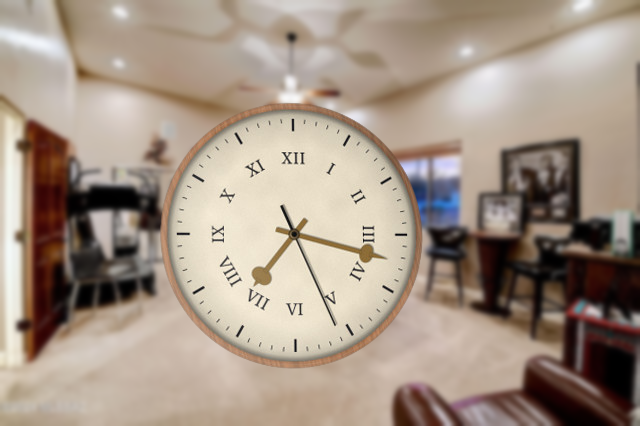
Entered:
7 h 17 min 26 s
